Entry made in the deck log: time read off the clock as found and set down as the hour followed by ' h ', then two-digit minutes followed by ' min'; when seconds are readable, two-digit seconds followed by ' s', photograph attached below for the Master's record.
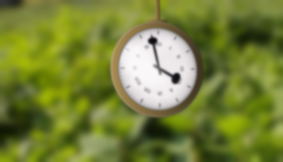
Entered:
3 h 58 min
